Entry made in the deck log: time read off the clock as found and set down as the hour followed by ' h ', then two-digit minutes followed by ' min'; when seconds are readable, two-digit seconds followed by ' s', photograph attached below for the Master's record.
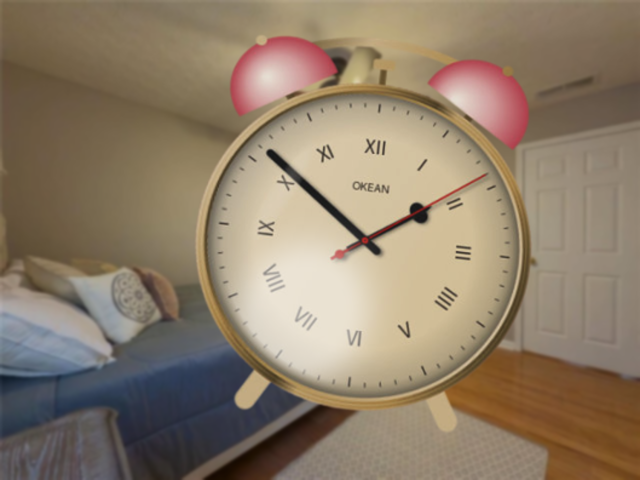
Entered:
1 h 51 min 09 s
